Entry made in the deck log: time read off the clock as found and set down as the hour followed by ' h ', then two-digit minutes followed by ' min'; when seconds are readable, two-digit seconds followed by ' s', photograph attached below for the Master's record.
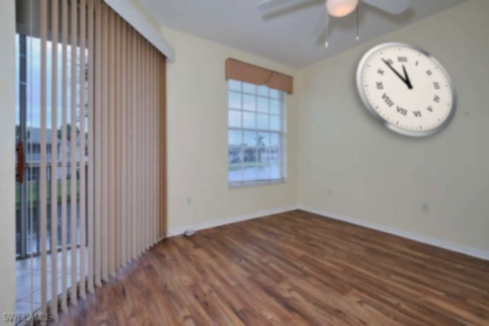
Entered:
11 h 54 min
